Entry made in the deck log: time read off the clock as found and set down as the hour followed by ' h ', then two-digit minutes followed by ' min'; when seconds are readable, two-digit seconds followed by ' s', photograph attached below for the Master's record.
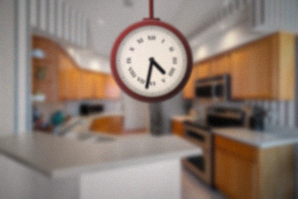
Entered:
4 h 32 min
